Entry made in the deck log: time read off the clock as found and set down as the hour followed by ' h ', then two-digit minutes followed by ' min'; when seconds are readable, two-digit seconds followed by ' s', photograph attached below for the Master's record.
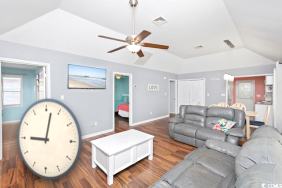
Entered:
9 h 02 min
